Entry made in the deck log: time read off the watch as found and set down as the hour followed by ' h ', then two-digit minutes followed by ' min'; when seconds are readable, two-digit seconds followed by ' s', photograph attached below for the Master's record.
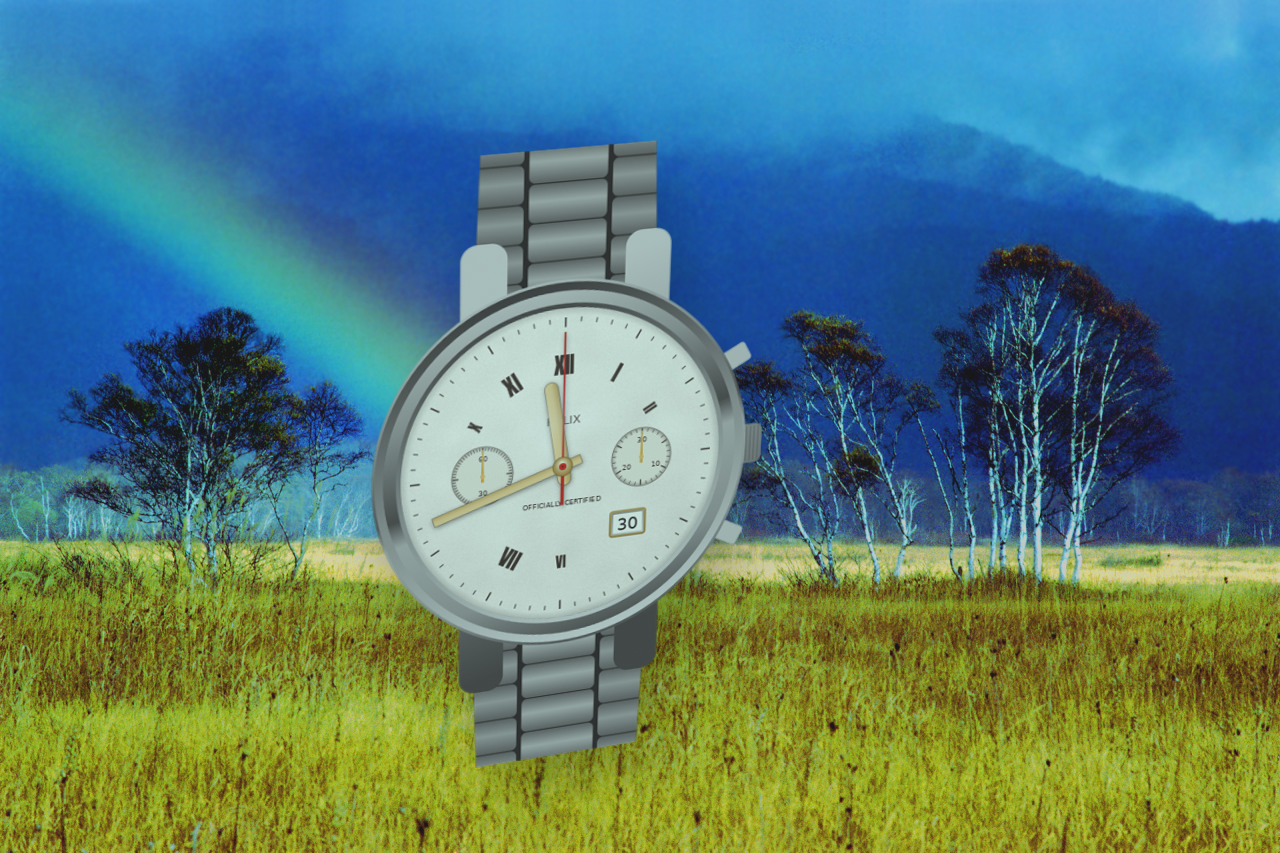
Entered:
11 h 42 min
